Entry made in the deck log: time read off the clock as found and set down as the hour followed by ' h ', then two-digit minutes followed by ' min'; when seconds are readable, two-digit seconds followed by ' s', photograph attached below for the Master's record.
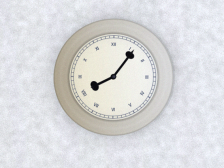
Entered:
8 h 06 min
